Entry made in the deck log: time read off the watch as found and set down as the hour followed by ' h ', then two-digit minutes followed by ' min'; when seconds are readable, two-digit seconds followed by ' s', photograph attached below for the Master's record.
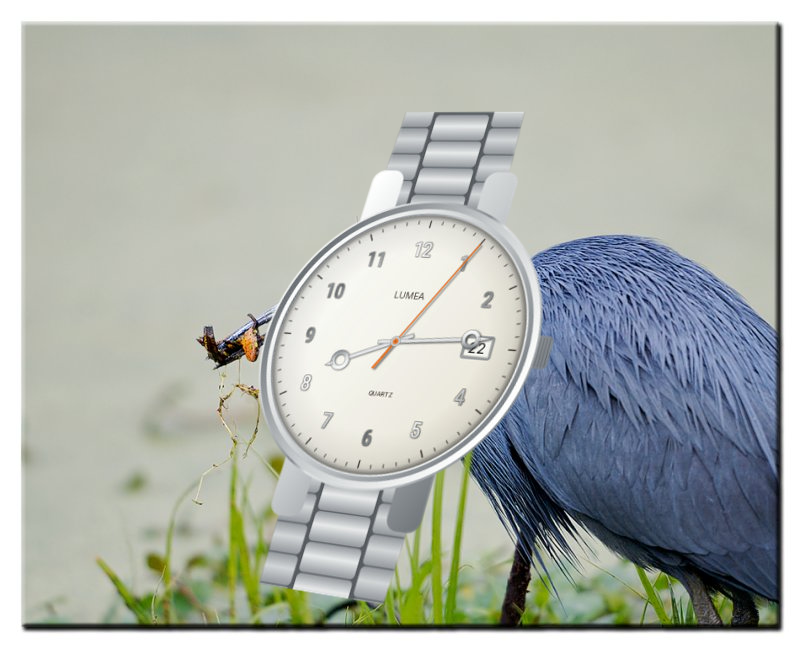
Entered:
8 h 14 min 05 s
